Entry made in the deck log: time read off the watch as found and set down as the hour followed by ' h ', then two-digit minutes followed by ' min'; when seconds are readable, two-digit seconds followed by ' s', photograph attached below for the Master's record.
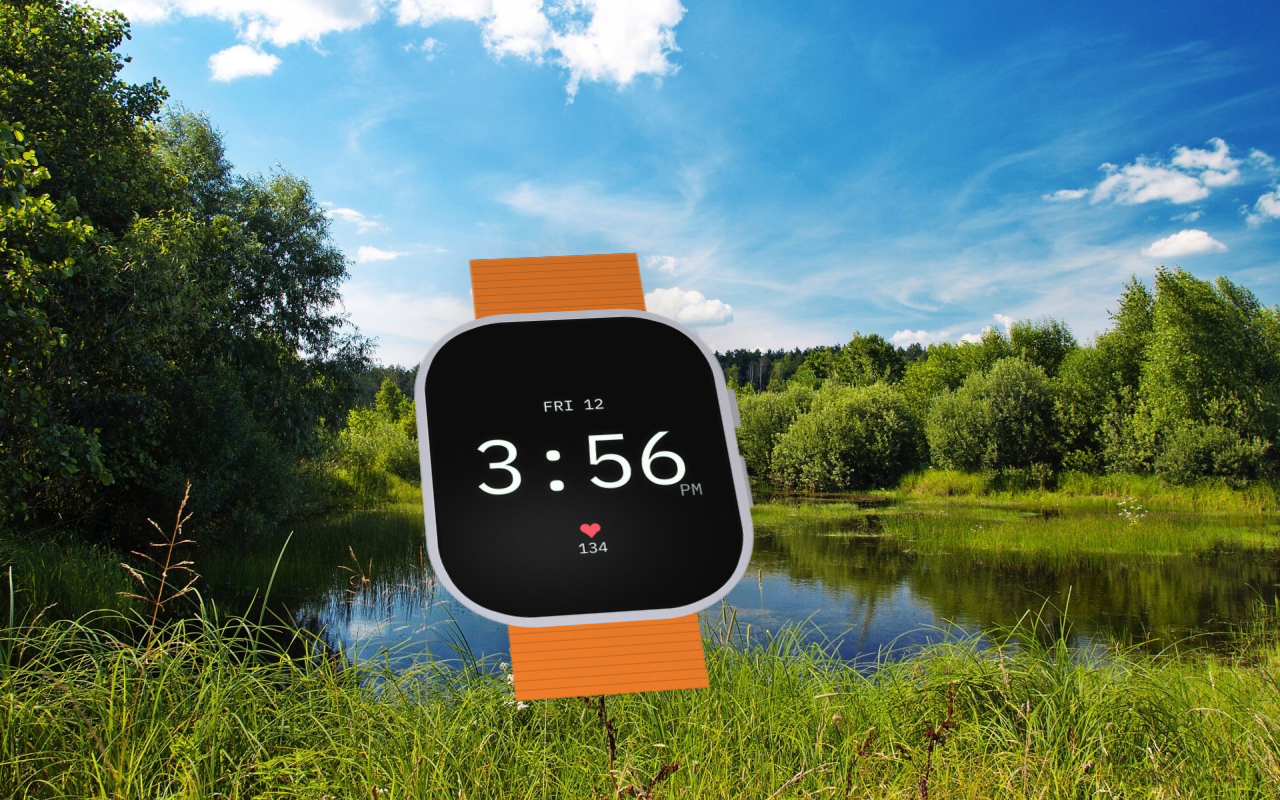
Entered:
3 h 56 min
